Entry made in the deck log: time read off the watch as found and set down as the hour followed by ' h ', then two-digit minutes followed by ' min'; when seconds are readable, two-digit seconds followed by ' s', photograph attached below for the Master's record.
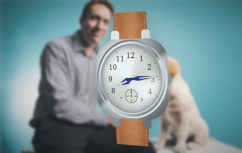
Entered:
8 h 14 min
